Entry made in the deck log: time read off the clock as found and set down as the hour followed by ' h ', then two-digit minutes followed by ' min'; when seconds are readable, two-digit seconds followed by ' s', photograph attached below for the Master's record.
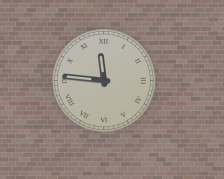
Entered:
11 h 46 min
